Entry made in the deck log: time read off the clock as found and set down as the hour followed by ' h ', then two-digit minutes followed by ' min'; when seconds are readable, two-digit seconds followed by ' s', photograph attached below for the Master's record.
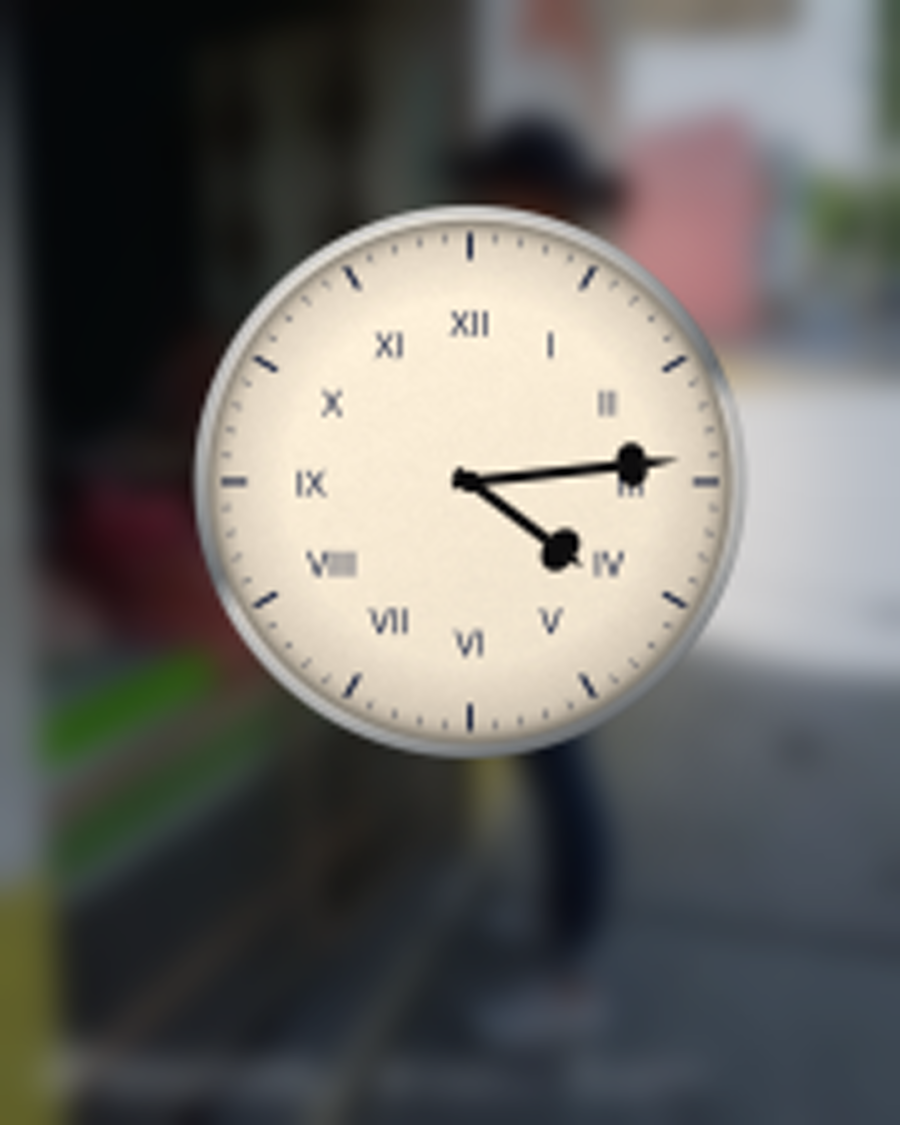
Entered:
4 h 14 min
